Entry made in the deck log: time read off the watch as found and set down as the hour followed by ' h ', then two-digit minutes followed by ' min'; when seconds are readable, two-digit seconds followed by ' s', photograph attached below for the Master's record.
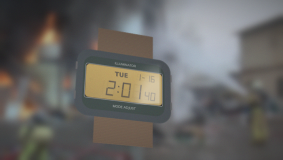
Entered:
2 h 01 min 40 s
